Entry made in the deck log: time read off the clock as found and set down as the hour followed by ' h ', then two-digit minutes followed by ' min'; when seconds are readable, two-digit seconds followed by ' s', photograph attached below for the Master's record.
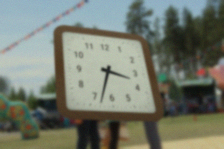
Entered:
3 h 33 min
